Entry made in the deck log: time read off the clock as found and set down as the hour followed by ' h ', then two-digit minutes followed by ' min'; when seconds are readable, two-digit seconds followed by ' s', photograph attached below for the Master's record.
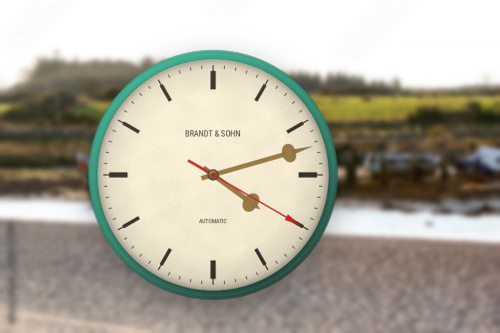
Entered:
4 h 12 min 20 s
